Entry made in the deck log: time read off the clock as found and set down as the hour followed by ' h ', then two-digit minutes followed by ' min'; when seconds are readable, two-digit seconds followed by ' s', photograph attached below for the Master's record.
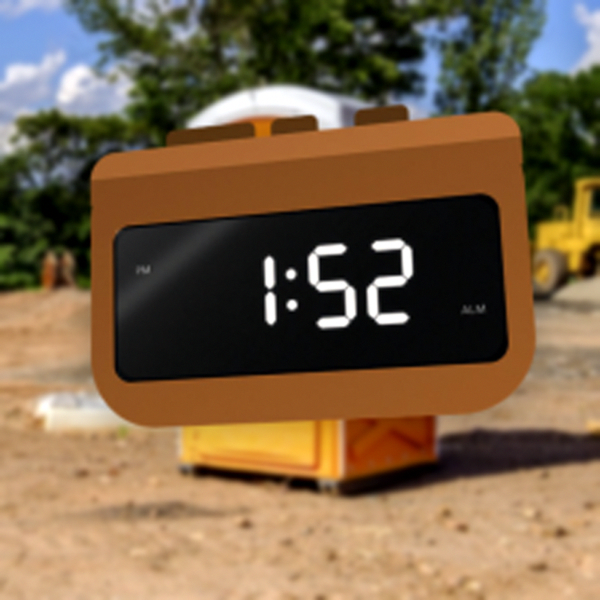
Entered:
1 h 52 min
